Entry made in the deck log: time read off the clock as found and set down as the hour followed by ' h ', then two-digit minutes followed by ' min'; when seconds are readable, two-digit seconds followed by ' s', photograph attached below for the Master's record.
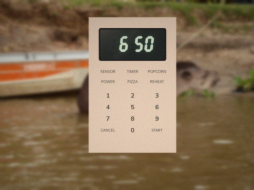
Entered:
6 h 50 min
